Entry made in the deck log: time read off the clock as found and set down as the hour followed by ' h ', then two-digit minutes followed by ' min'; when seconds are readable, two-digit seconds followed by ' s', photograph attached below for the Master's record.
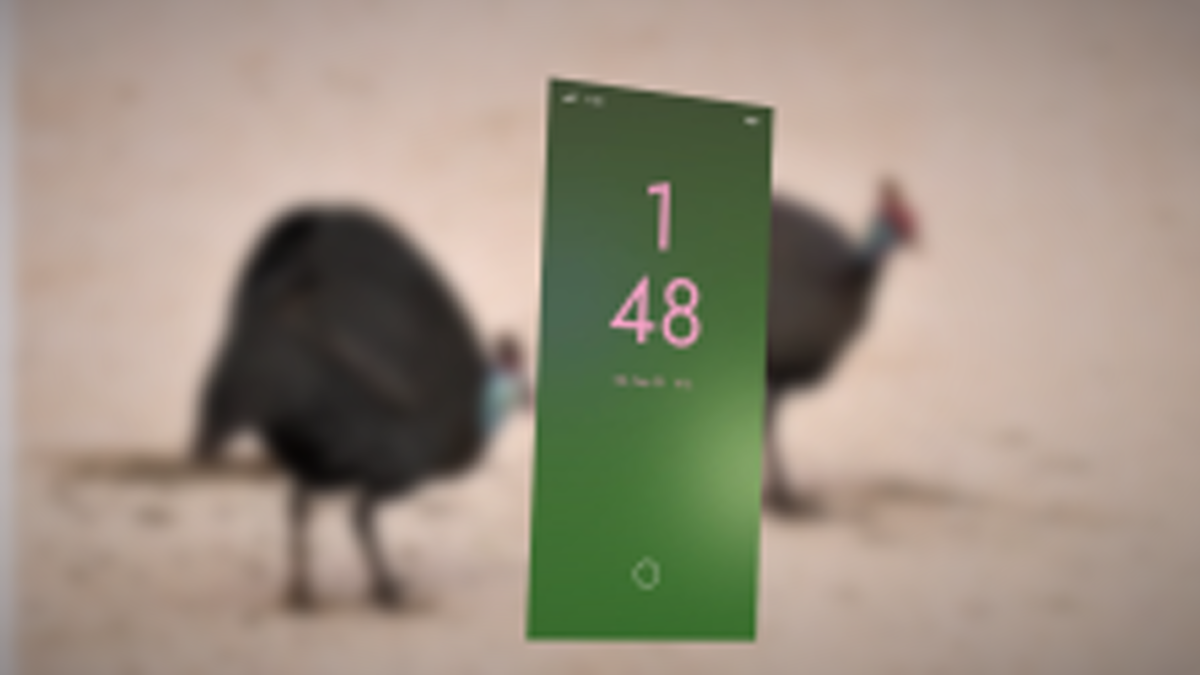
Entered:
1 h 48 min
